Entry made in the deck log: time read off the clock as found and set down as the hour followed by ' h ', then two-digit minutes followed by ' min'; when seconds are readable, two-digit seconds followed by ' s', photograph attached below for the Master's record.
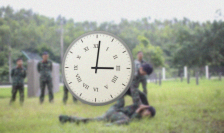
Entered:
3 h 01 min
